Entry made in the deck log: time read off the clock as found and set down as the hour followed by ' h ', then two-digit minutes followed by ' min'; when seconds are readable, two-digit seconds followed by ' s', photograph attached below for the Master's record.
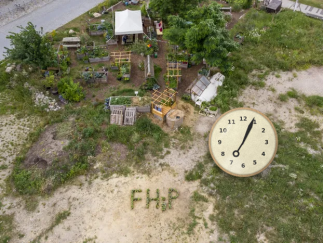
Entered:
7 h 04 min
